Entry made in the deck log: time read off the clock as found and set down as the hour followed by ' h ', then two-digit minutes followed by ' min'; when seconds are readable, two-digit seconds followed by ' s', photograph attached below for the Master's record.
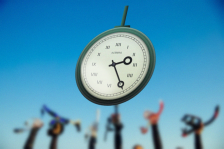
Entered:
2 h 25 min
